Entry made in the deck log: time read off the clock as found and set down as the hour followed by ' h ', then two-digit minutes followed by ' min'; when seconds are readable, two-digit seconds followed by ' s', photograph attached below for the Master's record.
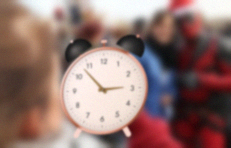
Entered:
2 h 53 min
